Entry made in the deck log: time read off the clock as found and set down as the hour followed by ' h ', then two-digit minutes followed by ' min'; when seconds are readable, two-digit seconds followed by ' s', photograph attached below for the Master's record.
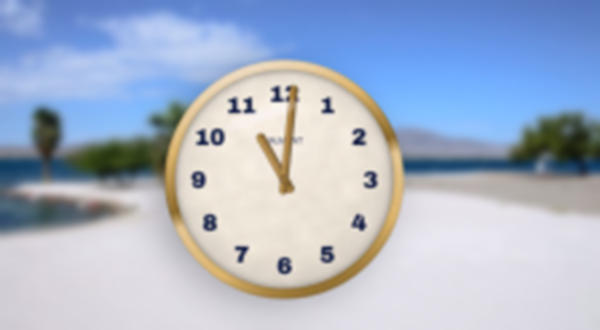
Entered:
11 h 01 min
